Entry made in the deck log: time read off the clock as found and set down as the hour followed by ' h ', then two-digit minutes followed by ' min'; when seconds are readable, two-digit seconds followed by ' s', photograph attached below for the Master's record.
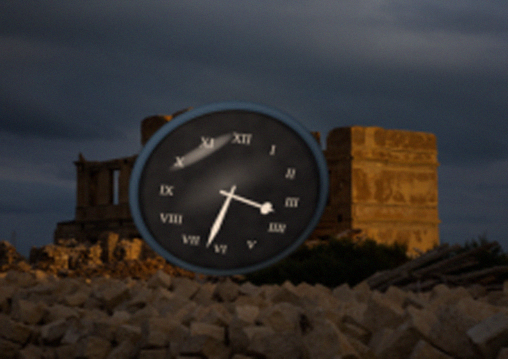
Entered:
3 h 32 min
